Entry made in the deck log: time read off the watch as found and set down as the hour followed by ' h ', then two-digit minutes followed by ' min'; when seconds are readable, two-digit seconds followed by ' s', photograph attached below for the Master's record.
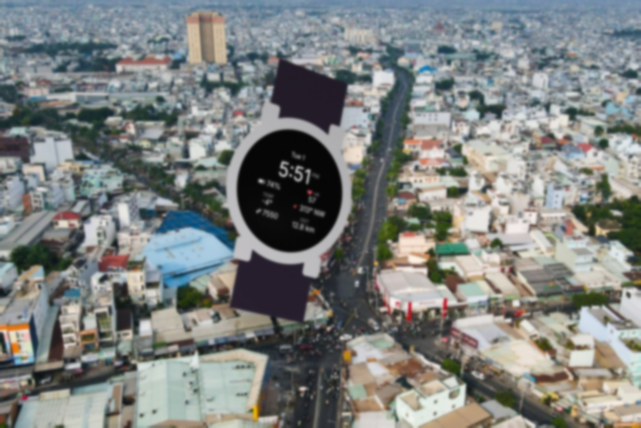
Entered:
5 h 51 min
